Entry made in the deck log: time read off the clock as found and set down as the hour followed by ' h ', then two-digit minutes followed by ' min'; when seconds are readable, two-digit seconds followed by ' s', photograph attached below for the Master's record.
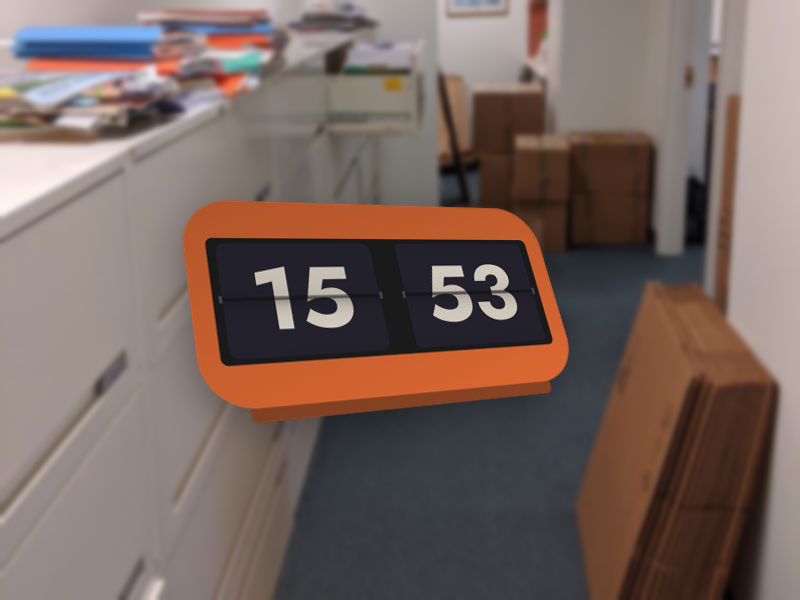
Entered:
15 h 53 min
